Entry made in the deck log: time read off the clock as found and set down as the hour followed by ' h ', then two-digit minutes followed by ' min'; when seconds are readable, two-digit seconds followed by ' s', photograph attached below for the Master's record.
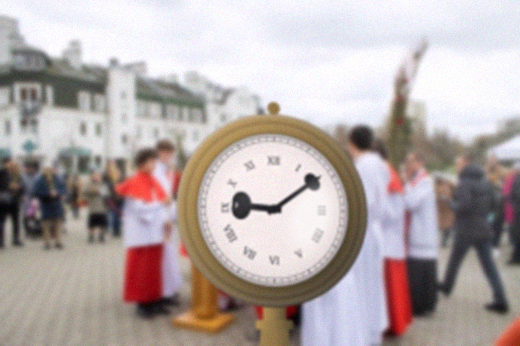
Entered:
9 h 09 min
